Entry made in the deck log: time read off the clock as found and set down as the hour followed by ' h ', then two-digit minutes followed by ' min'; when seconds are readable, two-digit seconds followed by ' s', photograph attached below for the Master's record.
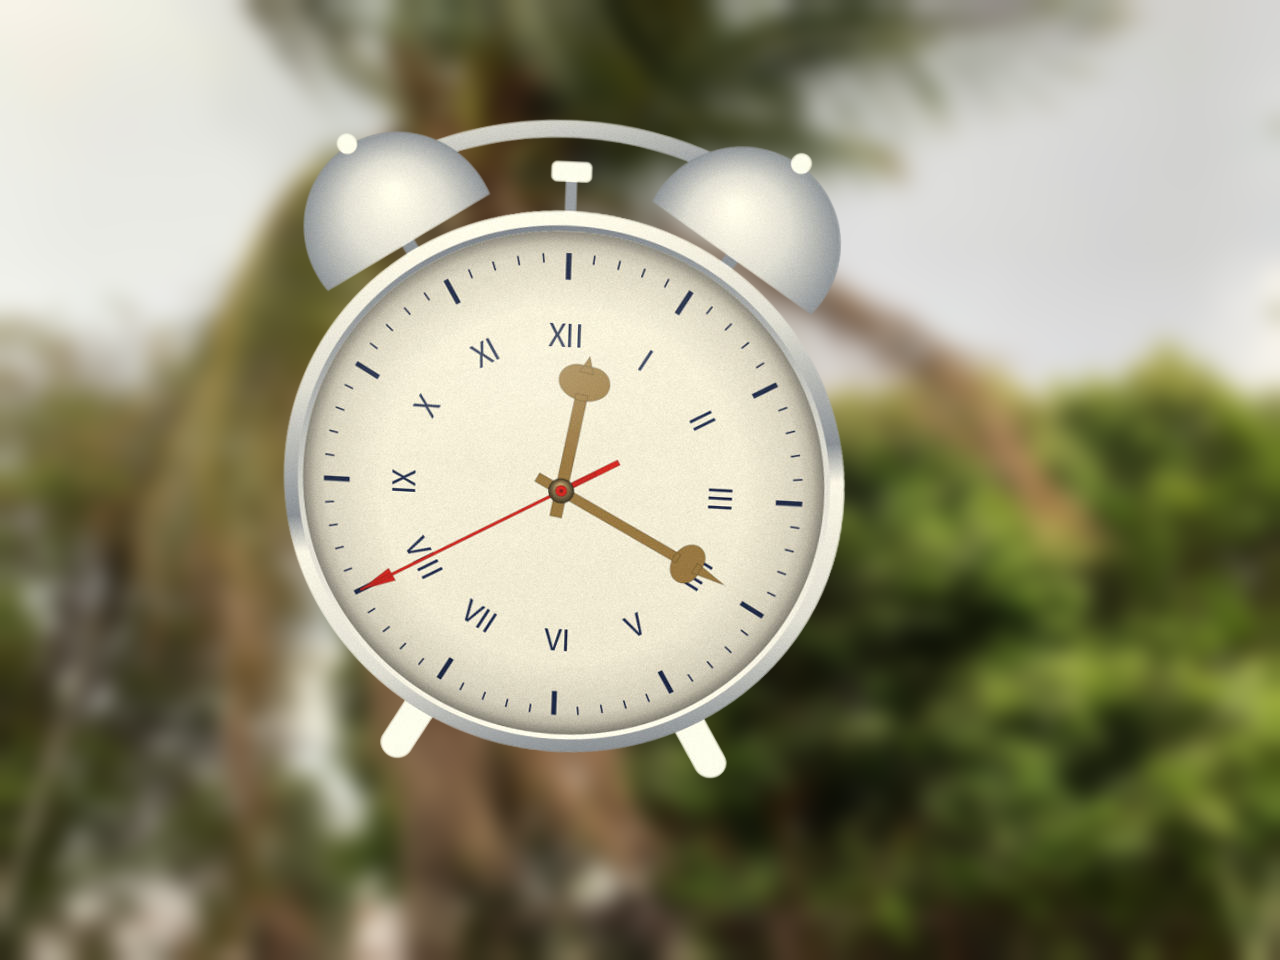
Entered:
12 h 19 min 40 s
